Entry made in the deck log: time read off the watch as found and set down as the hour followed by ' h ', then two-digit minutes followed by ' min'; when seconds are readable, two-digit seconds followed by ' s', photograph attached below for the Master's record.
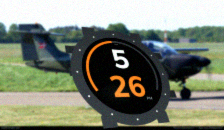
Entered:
5 h 26 min
